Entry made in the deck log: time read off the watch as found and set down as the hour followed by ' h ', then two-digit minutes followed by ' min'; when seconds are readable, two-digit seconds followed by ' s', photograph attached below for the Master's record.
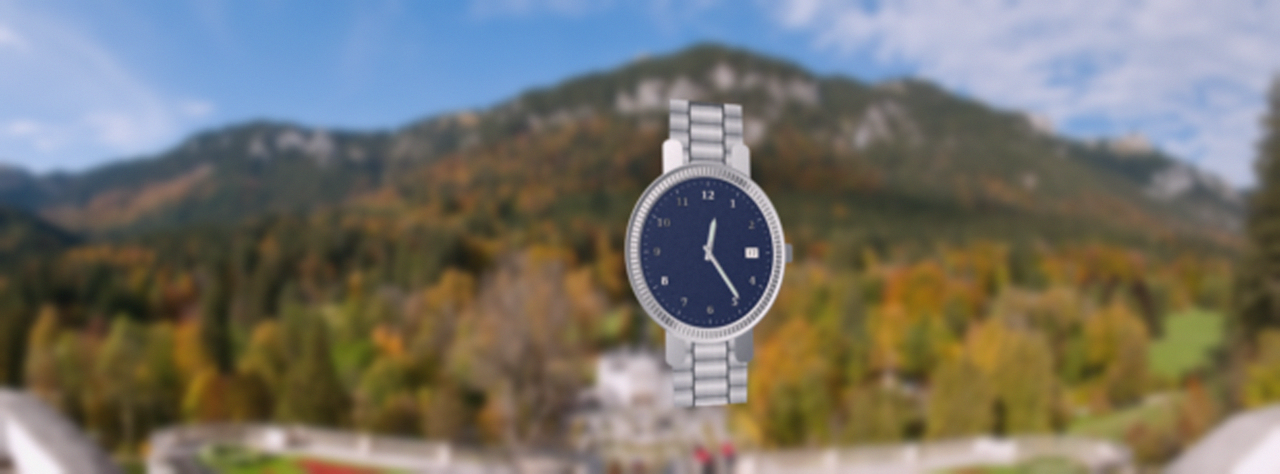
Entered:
12 h 24 min
